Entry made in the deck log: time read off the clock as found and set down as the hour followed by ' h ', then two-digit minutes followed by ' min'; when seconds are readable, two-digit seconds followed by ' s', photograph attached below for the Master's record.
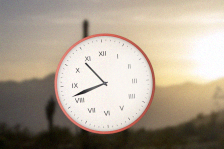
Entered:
10 h 42 min
